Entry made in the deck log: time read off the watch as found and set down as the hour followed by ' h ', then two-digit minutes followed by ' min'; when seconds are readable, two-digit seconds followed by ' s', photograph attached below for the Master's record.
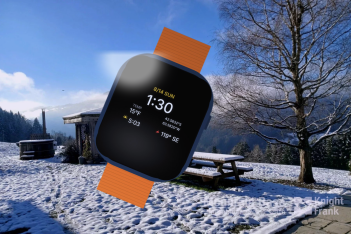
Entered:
1 h 30 min
